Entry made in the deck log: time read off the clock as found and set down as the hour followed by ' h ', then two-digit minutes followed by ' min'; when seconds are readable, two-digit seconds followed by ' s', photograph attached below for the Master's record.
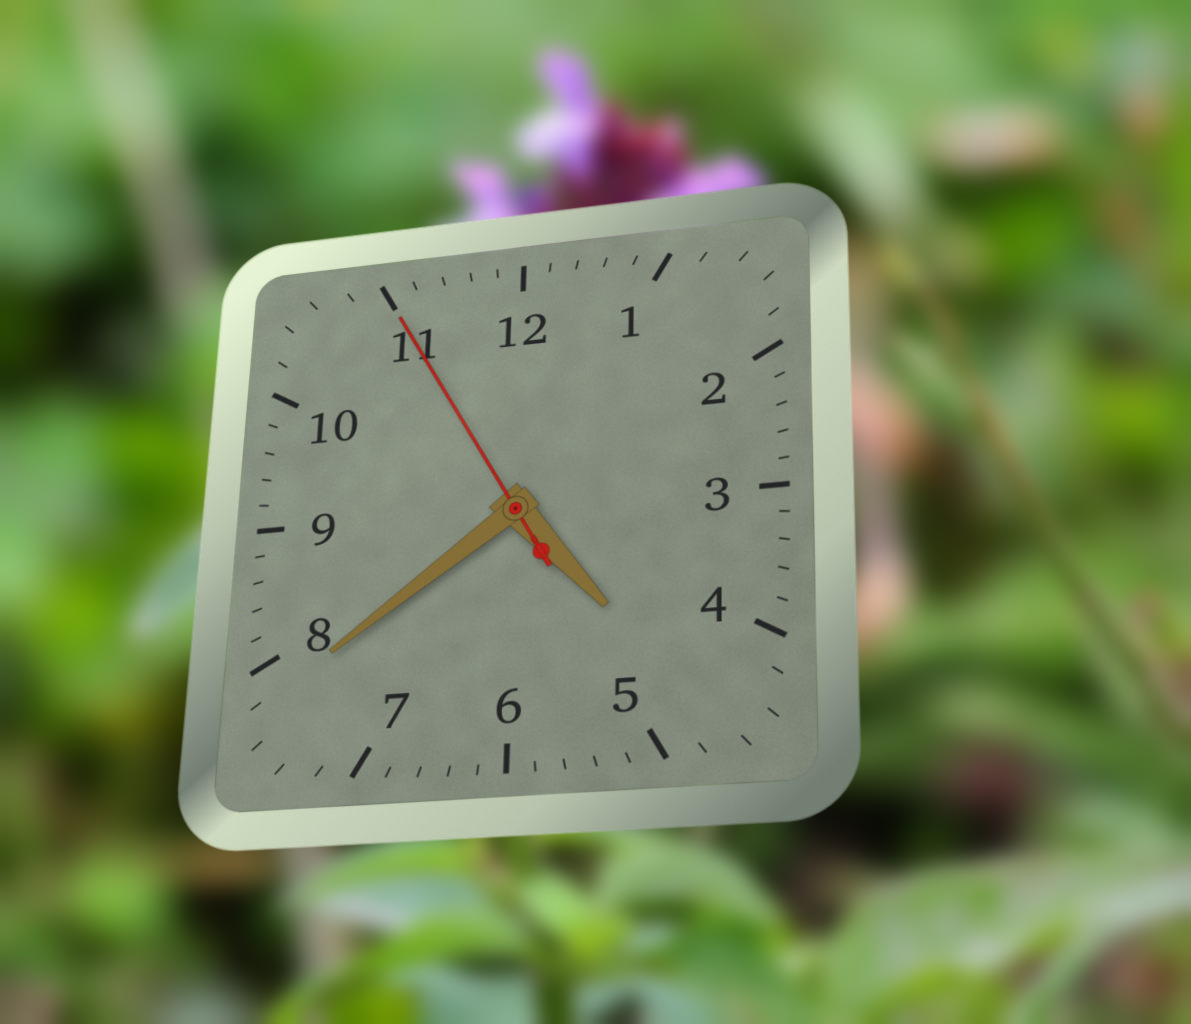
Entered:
4 h 38 min 55 s
